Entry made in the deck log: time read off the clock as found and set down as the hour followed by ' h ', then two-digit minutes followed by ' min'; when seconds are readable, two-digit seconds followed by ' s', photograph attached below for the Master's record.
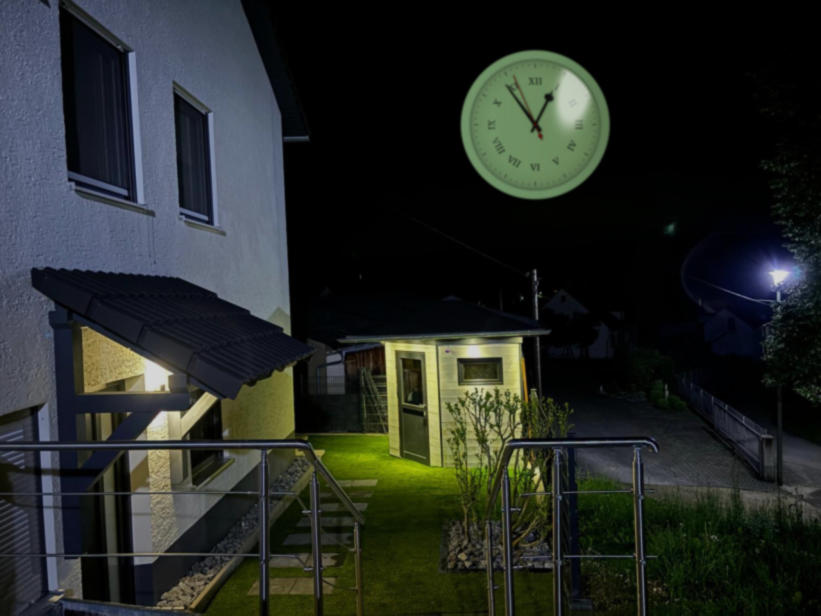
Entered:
12 h 53 min 56 s
